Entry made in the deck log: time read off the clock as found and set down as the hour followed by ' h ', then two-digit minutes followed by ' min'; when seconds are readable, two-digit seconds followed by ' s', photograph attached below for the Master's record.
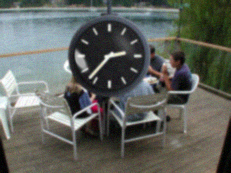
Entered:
2 h 37 min
